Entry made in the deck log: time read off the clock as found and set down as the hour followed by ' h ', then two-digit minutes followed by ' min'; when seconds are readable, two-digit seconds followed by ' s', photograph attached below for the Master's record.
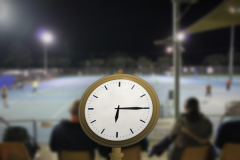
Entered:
6 h 15 min
